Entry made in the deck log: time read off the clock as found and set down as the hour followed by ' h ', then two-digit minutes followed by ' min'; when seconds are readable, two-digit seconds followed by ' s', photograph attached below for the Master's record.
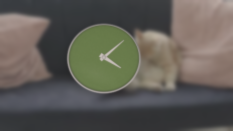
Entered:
4 h 08 min
